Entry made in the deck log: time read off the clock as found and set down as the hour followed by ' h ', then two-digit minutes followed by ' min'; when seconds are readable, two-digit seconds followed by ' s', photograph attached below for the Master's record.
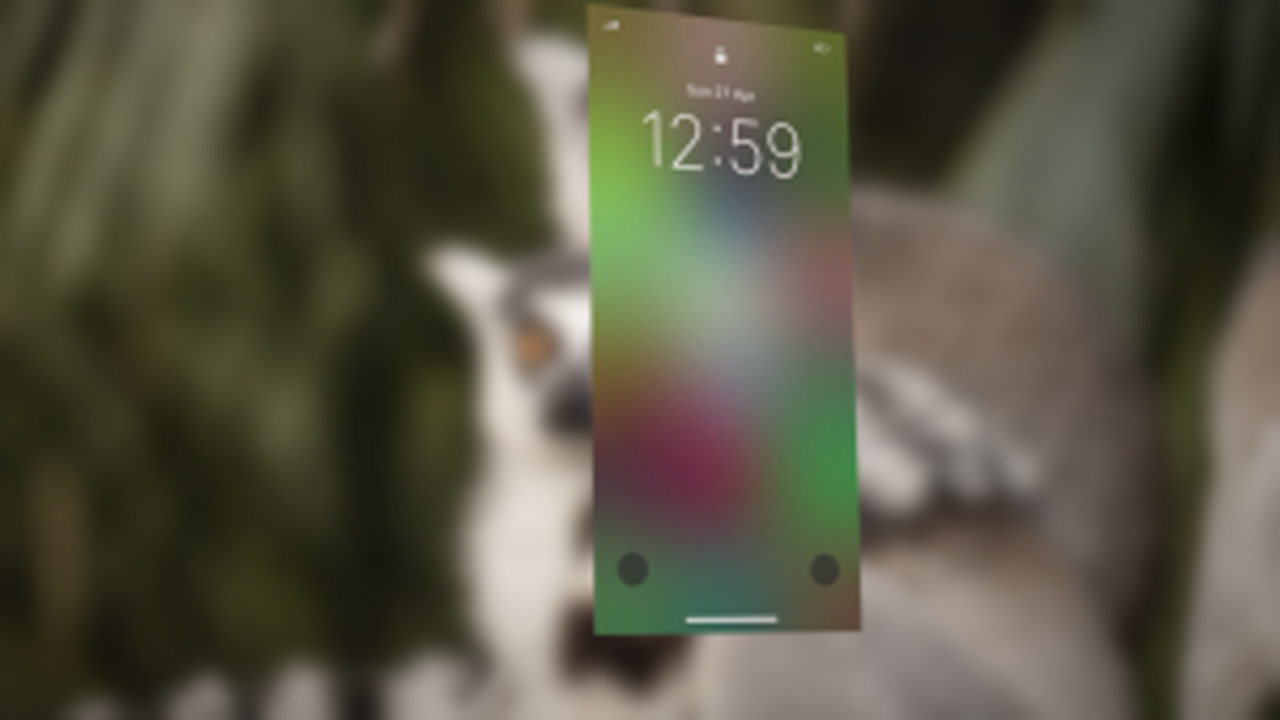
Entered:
12 h 59 min
